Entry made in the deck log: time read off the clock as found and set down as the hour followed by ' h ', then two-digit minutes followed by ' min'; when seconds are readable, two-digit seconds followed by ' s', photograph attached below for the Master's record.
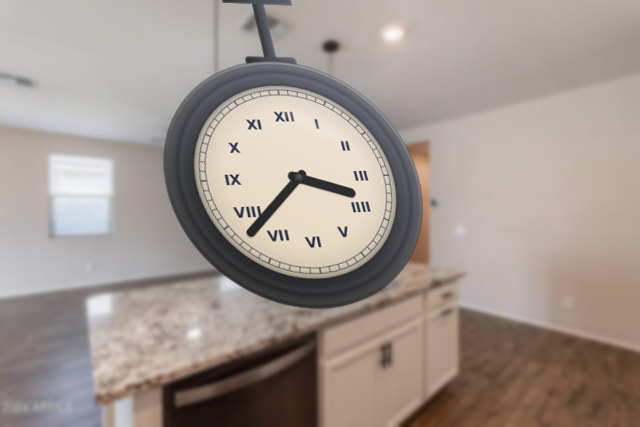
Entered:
3 h 38 min
